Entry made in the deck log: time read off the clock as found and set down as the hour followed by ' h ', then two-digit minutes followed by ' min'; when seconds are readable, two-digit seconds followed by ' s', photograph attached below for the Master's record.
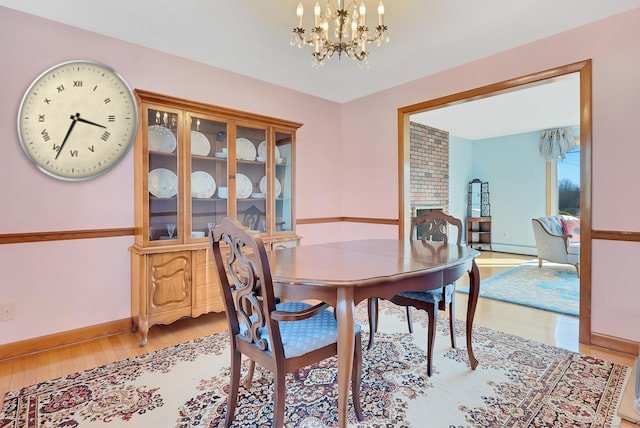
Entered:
3 h 34 min
